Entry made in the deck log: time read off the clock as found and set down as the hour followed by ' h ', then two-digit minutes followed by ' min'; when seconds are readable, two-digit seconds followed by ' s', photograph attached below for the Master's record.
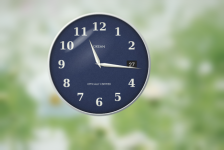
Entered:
11 h 16 min
